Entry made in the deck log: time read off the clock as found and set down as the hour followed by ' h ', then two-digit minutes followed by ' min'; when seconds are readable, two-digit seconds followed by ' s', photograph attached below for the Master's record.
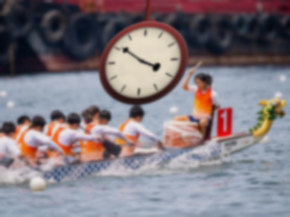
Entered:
3 h 51 min
